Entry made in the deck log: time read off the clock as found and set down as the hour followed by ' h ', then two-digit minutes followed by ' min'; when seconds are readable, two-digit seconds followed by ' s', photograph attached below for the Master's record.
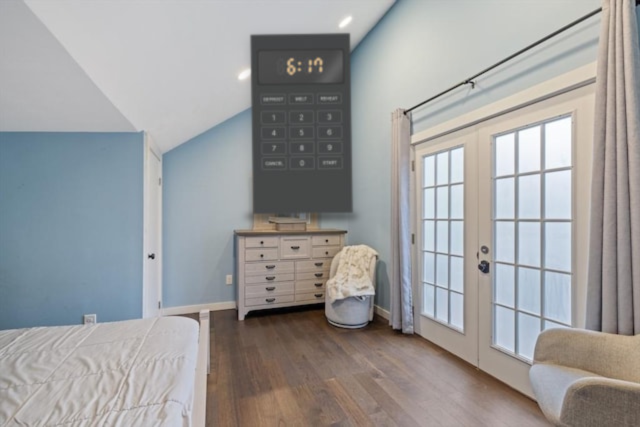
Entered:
6 h 17 min
